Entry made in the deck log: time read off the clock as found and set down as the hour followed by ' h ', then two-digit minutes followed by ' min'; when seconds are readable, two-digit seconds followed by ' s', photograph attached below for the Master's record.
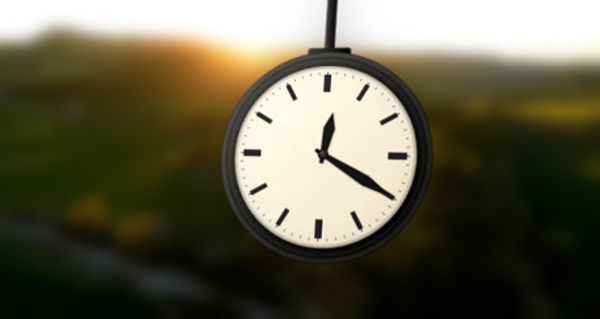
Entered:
12 h 20 min
